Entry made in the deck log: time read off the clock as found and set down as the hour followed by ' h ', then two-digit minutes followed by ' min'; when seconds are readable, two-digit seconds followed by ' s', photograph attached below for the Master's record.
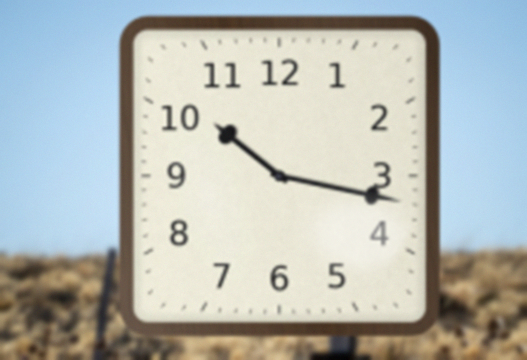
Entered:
10 h 17 min
